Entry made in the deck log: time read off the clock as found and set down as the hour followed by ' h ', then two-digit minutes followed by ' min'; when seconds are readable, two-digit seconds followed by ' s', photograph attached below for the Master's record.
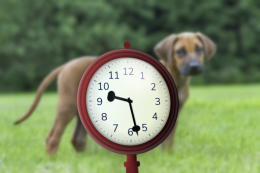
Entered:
9 h 28 min
